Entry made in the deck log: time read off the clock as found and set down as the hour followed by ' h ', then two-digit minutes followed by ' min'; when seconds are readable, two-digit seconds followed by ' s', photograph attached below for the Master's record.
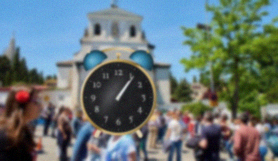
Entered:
1 h 06 min
